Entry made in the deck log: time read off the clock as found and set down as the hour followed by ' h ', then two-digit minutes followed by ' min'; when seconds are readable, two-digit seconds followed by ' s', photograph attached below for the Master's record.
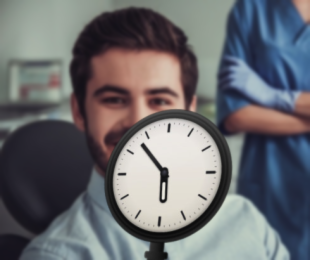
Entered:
5 h 53 min
